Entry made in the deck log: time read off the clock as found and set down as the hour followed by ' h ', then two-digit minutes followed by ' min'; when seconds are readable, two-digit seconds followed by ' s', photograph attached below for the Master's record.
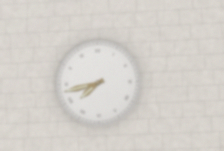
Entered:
7 h 43 min
